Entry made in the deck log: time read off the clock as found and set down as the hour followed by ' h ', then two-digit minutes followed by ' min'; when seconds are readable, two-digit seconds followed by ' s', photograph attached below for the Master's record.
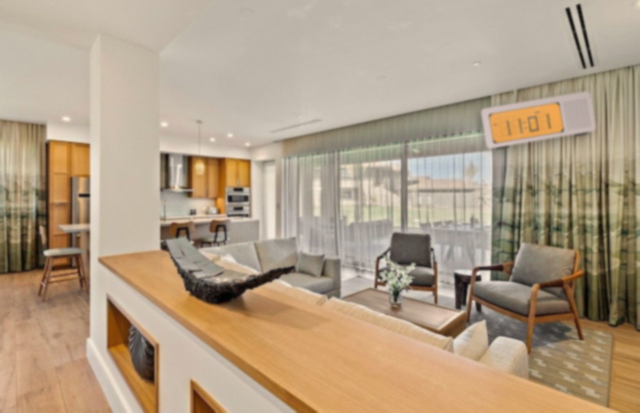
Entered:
11 h 01 min
